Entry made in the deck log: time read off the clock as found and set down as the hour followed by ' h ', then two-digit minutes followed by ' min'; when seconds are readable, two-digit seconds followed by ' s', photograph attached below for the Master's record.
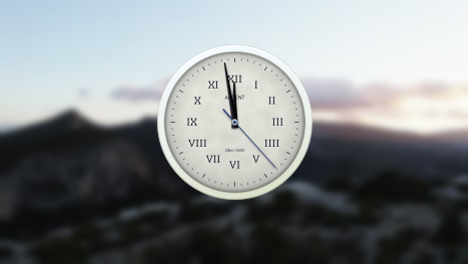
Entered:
11 h 58 min 23 s
